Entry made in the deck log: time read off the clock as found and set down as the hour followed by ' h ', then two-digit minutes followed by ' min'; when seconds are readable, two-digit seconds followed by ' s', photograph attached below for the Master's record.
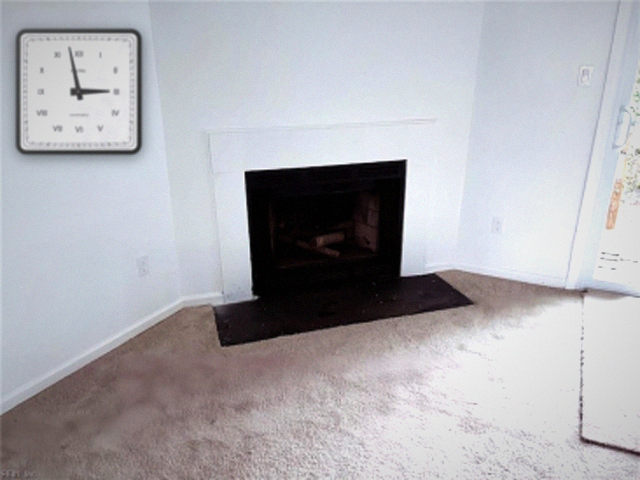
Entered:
2 h 58 min
